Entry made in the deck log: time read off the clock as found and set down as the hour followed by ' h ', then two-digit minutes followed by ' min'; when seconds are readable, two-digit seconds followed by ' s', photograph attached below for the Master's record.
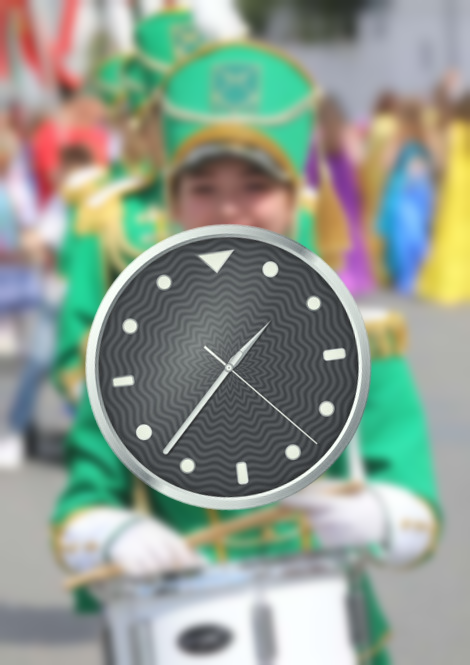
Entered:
1 h 37 min 23 s
